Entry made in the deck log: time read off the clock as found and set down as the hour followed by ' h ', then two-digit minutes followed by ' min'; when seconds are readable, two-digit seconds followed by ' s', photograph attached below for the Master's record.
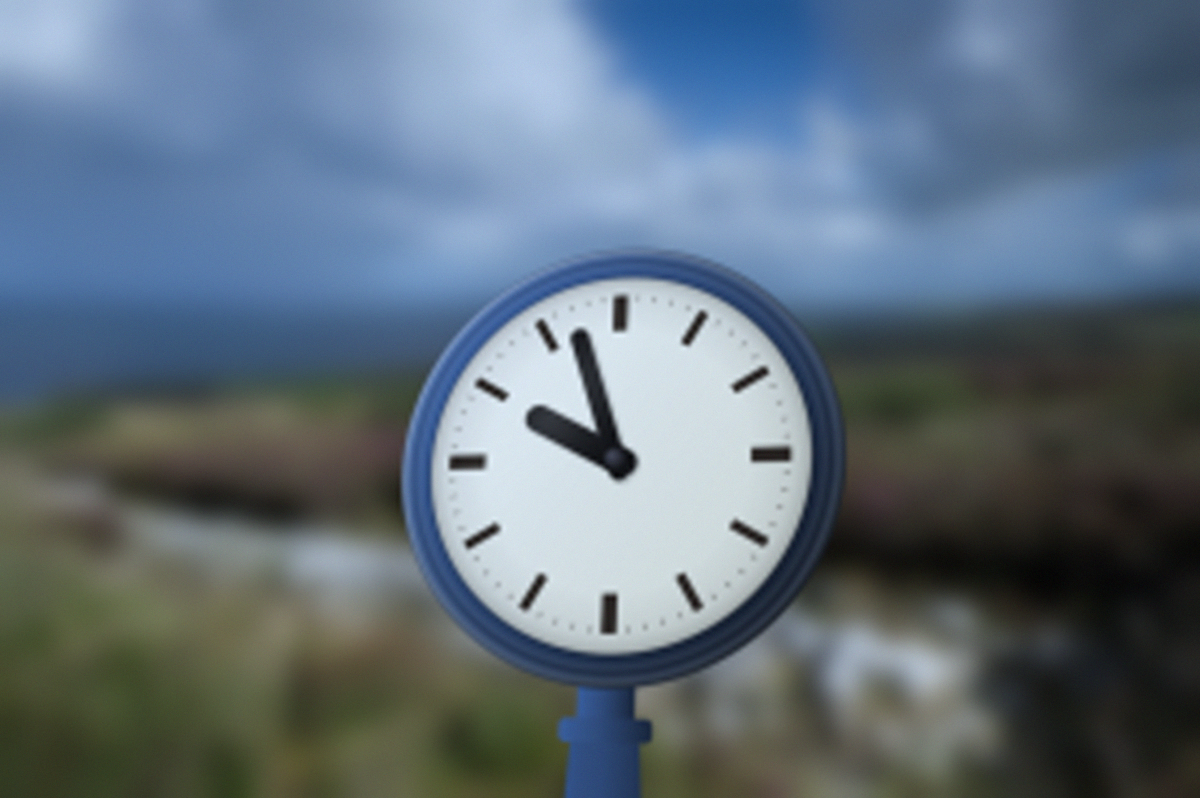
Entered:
9 h 57 min
